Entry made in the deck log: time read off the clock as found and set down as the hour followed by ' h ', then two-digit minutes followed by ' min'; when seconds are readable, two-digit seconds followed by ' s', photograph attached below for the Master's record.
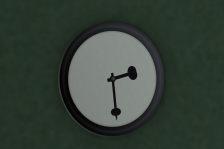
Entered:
2 h 29 min
